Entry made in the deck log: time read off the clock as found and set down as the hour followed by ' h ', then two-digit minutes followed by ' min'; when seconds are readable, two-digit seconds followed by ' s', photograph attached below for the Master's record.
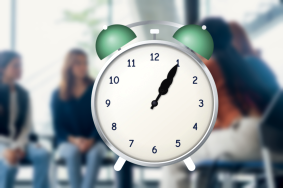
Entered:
1 h 05 min
